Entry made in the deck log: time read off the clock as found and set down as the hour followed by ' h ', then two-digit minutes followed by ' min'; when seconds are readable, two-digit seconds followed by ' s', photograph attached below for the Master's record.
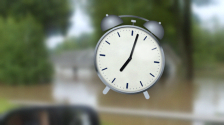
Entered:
7 h 02 min
